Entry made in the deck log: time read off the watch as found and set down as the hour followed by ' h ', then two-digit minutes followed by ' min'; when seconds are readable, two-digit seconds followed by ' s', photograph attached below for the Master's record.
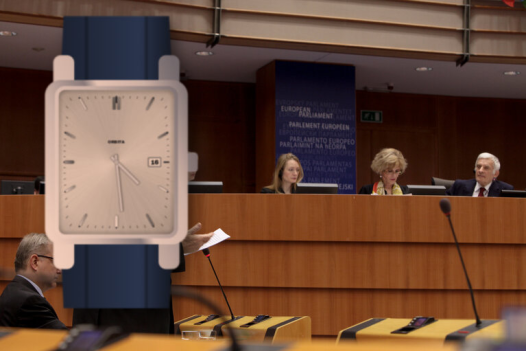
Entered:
4 h 29 min
